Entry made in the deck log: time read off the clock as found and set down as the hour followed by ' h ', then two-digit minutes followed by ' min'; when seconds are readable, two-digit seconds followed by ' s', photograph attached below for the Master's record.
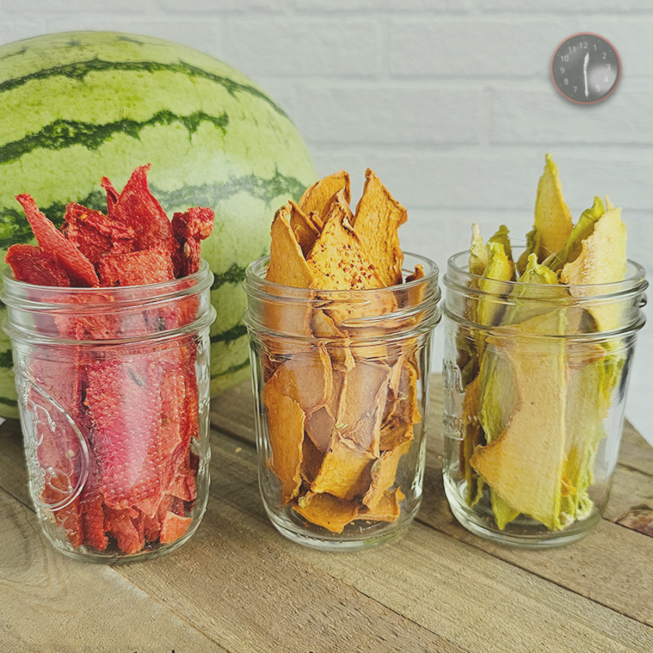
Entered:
12 h 30 min
